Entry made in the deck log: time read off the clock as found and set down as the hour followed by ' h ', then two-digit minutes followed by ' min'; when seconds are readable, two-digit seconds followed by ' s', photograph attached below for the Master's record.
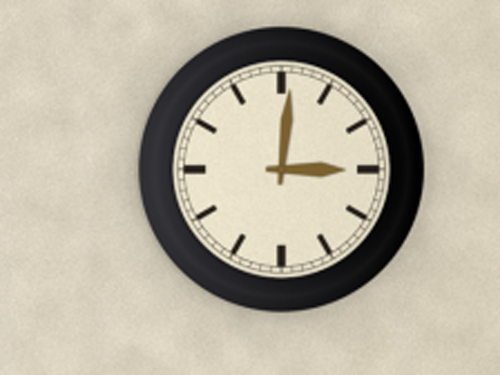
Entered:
3 h 01 min
